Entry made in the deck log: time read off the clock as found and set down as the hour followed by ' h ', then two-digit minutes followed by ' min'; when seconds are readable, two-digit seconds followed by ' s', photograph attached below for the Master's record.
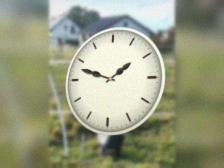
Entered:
1 h 48 min
